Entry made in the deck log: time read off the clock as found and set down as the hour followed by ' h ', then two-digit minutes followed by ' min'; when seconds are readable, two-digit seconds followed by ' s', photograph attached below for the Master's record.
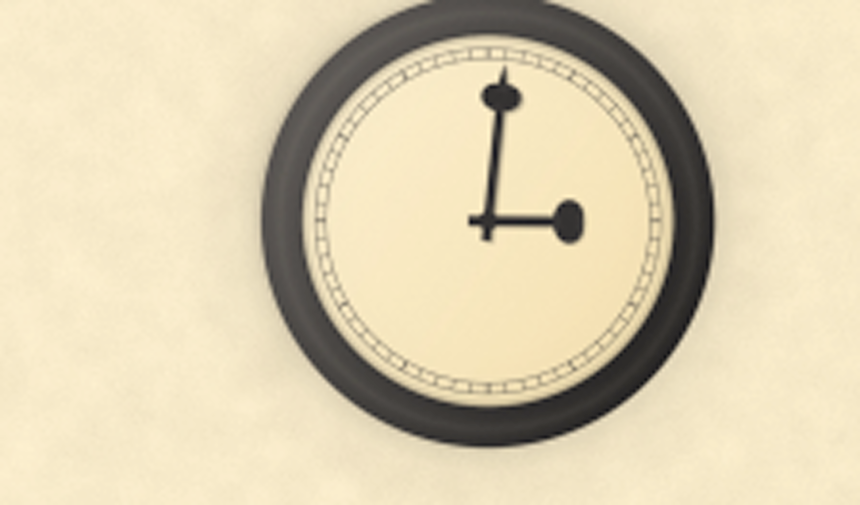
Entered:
3 h 01 min
